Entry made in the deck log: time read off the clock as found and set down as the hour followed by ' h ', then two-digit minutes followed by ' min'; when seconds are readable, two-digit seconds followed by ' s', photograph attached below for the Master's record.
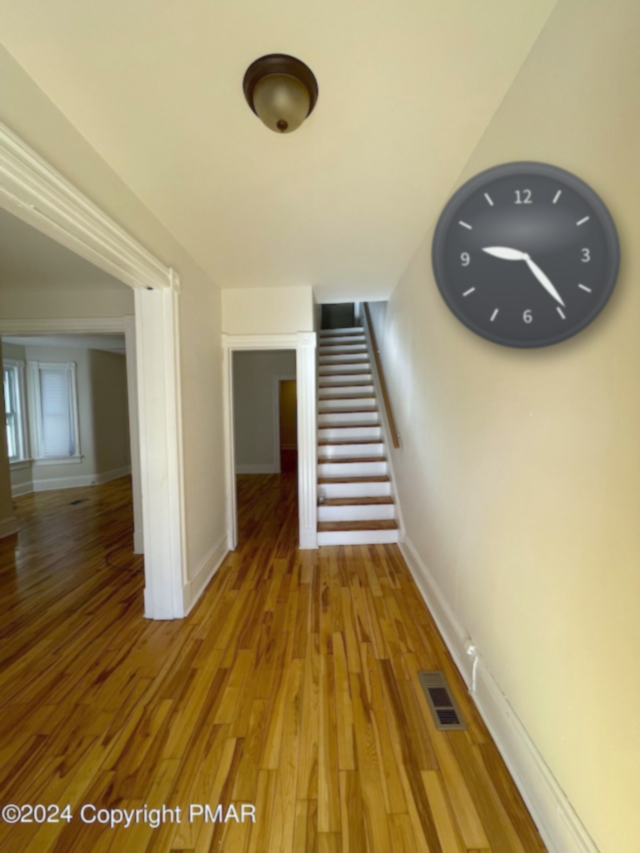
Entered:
9 h 24 min
